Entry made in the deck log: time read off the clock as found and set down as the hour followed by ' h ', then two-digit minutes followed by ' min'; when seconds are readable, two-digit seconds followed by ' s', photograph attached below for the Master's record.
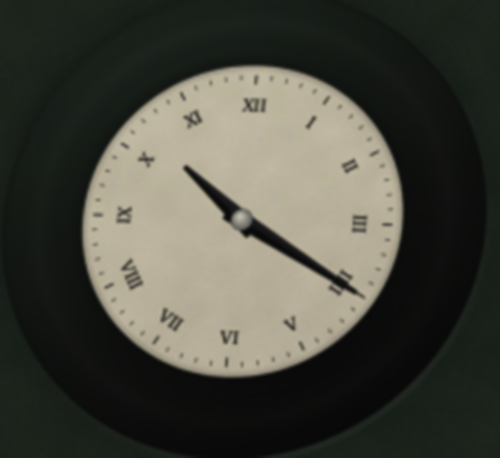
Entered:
10 h 20 min
